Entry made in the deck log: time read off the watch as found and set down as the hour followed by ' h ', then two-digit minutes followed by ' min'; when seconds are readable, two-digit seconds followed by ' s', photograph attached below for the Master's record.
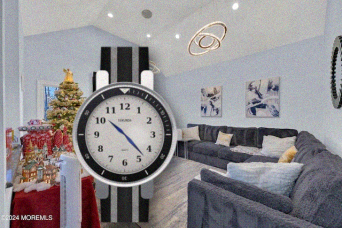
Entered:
10 h 23 min
